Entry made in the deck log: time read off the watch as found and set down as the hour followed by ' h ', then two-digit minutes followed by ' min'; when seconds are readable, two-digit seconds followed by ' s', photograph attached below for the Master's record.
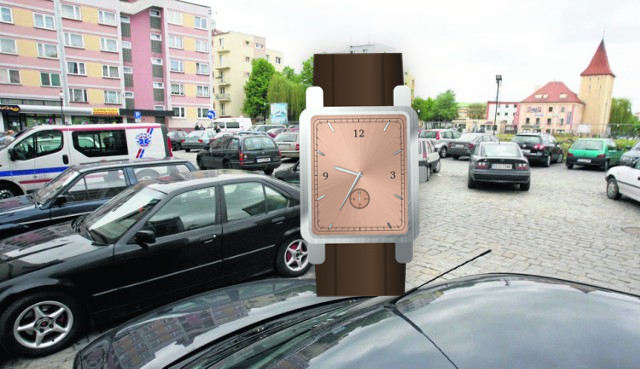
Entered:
9 h 35 min
